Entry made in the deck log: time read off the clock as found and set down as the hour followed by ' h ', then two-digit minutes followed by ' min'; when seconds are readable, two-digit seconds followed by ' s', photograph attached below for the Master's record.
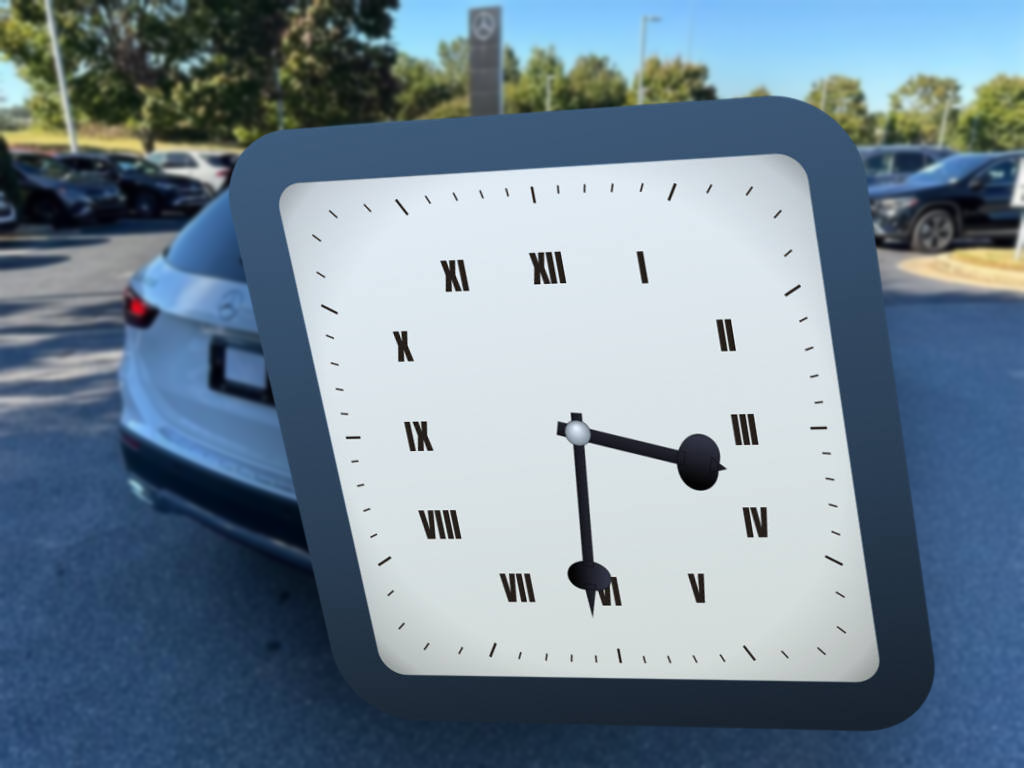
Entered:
3 h 31 min
